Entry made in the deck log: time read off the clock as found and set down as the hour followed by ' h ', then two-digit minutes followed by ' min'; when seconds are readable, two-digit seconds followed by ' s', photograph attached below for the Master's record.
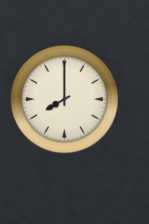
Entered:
8 h 00 min
